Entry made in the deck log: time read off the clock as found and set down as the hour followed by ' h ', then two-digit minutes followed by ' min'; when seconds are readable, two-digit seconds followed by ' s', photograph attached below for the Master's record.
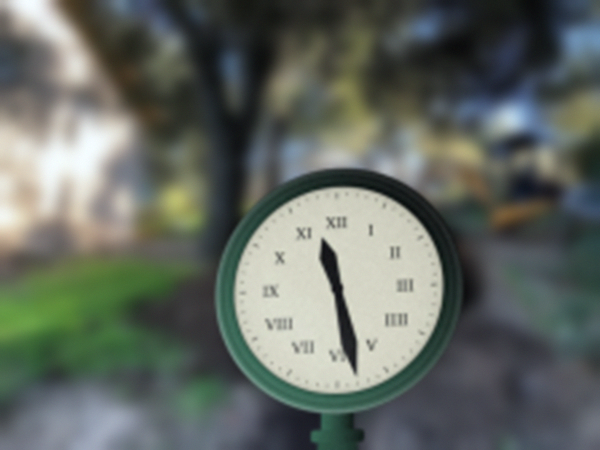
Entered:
11 h 28 min
